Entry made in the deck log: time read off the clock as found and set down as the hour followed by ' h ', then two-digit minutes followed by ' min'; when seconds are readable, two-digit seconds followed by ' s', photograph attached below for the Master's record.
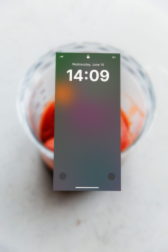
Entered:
14 h 09 min
